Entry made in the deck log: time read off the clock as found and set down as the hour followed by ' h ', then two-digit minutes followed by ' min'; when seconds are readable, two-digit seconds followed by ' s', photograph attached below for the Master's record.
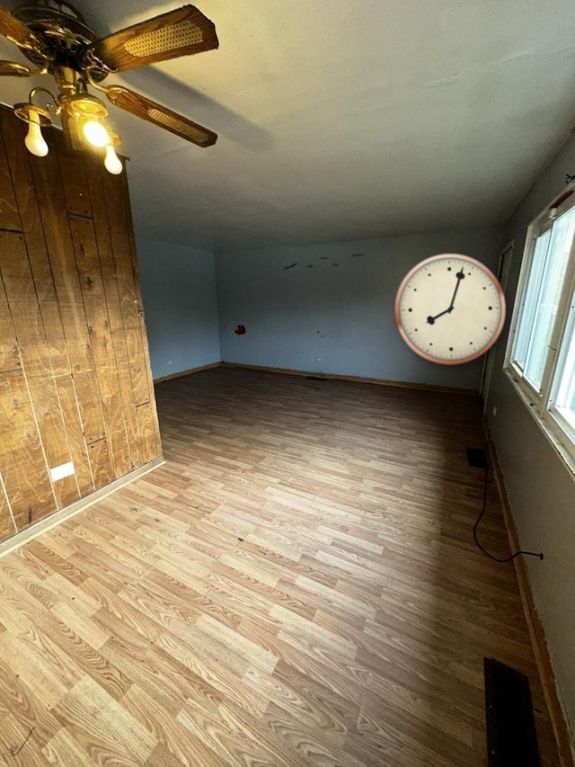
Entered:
8 h 03 min
